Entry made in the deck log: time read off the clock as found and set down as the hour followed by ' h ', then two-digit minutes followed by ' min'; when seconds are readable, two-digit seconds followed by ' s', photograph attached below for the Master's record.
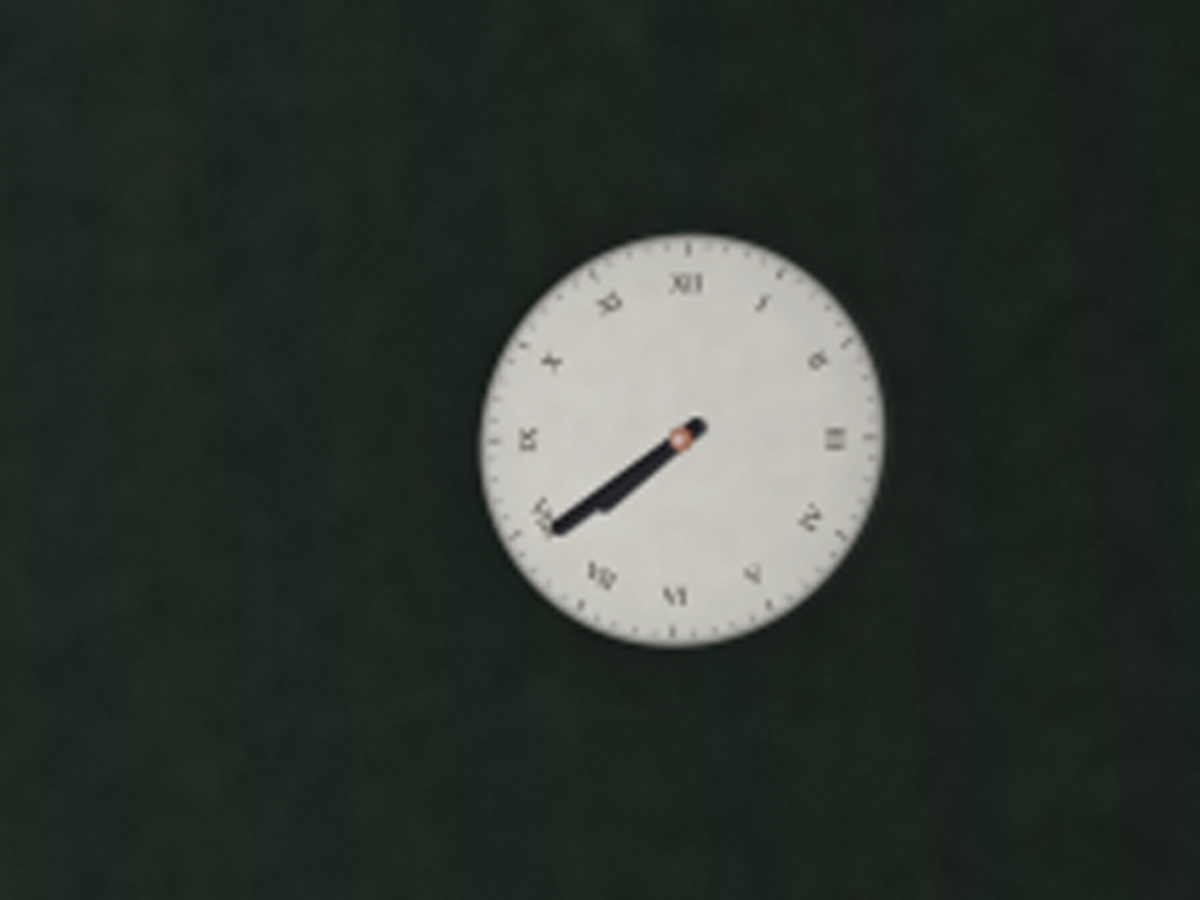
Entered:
7 h 39 min
